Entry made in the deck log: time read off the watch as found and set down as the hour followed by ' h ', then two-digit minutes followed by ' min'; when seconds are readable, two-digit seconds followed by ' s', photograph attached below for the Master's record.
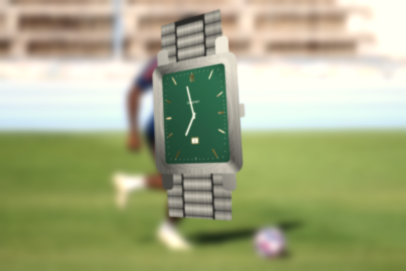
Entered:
6 h 58 min
